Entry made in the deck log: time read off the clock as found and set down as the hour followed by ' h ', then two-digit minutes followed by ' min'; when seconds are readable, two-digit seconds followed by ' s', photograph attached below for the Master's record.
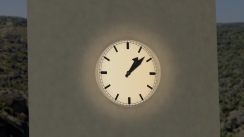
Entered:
1 h 08 min
